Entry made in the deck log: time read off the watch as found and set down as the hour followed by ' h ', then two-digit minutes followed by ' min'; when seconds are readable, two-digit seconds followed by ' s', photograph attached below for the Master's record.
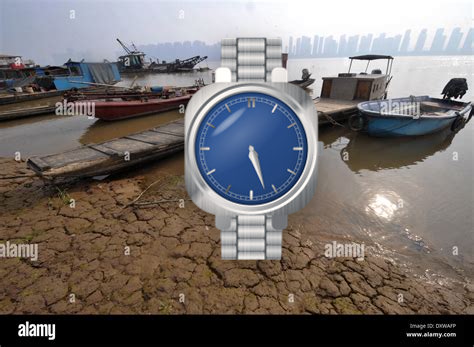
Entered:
5 h 27 min
